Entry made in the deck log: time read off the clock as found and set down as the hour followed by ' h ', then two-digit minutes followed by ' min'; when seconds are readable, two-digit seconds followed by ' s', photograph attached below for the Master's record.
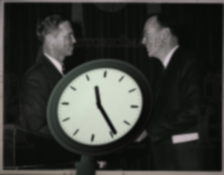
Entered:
11 h 24 min
